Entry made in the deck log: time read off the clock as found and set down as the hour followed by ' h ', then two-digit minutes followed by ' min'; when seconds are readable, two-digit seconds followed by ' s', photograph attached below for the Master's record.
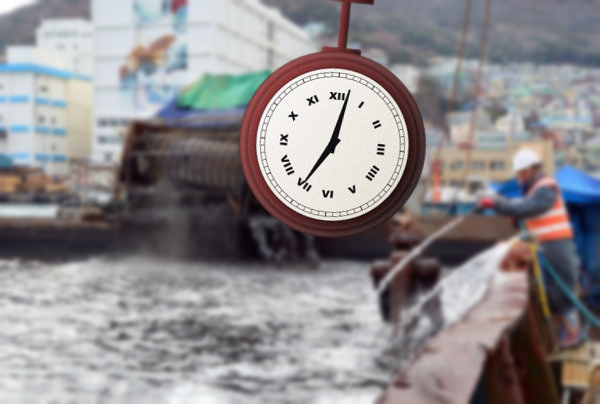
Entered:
7 h 02 min
